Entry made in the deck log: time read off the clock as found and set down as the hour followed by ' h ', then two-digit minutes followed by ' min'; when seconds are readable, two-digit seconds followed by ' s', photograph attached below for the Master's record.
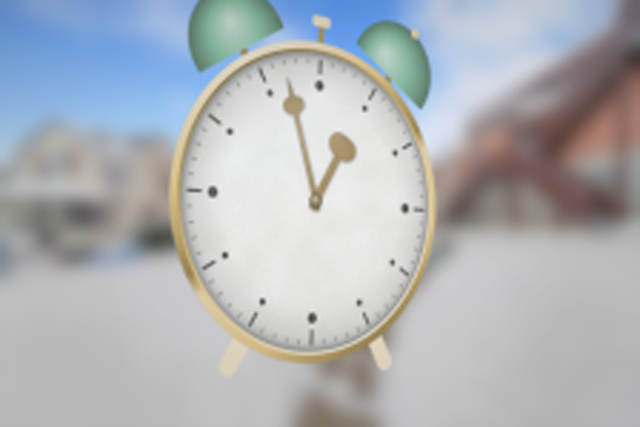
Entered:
12 h 57 min
